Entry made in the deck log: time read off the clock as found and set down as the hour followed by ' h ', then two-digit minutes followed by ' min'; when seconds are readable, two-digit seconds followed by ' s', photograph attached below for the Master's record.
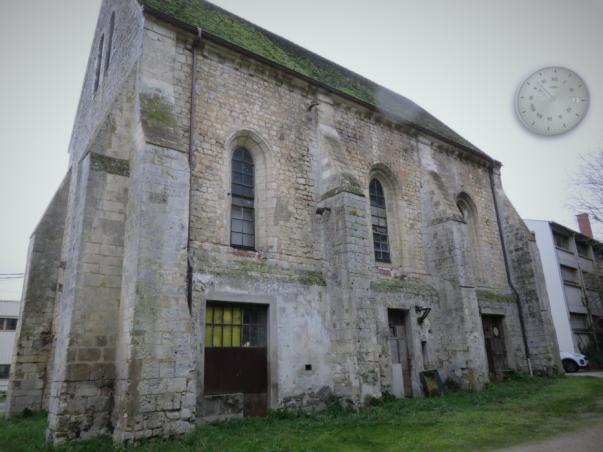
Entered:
9 h 52 min
